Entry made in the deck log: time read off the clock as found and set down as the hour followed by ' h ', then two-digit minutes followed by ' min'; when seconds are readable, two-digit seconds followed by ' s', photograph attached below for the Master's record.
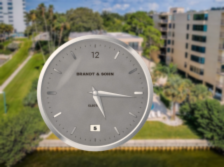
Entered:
5 h 16 min
